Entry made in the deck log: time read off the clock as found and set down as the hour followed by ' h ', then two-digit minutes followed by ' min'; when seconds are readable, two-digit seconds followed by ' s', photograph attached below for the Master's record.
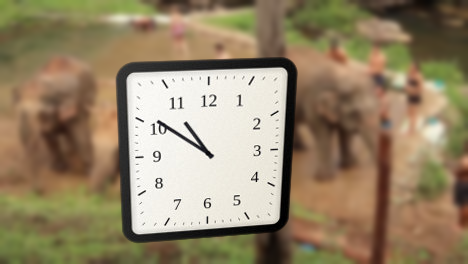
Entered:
10 h 51 min
